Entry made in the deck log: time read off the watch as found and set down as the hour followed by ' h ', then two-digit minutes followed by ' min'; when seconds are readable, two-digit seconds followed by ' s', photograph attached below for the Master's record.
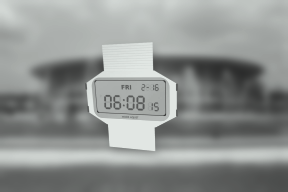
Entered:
6 h 08 min 15 s
